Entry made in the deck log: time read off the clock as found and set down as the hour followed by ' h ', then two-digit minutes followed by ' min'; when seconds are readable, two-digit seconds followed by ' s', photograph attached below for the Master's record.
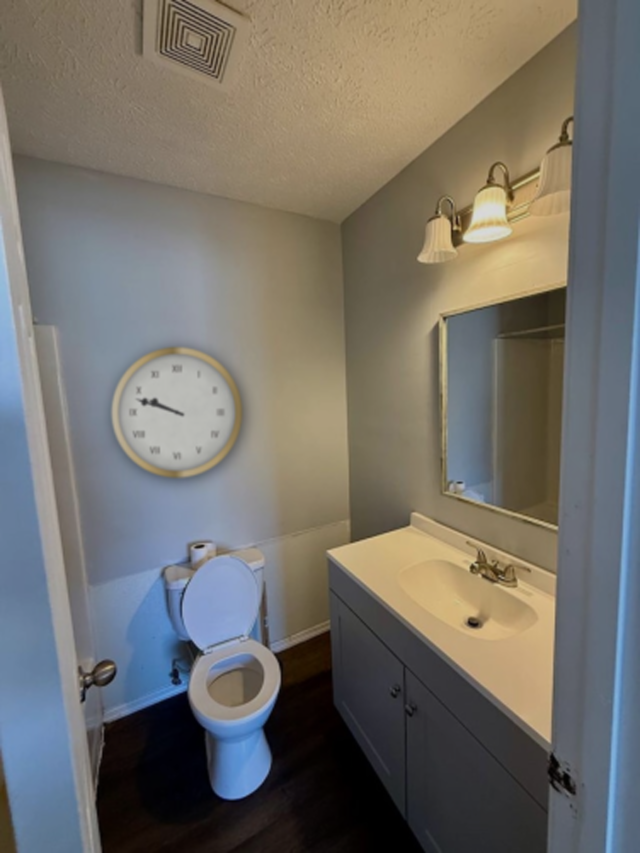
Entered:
9 h 48 min
